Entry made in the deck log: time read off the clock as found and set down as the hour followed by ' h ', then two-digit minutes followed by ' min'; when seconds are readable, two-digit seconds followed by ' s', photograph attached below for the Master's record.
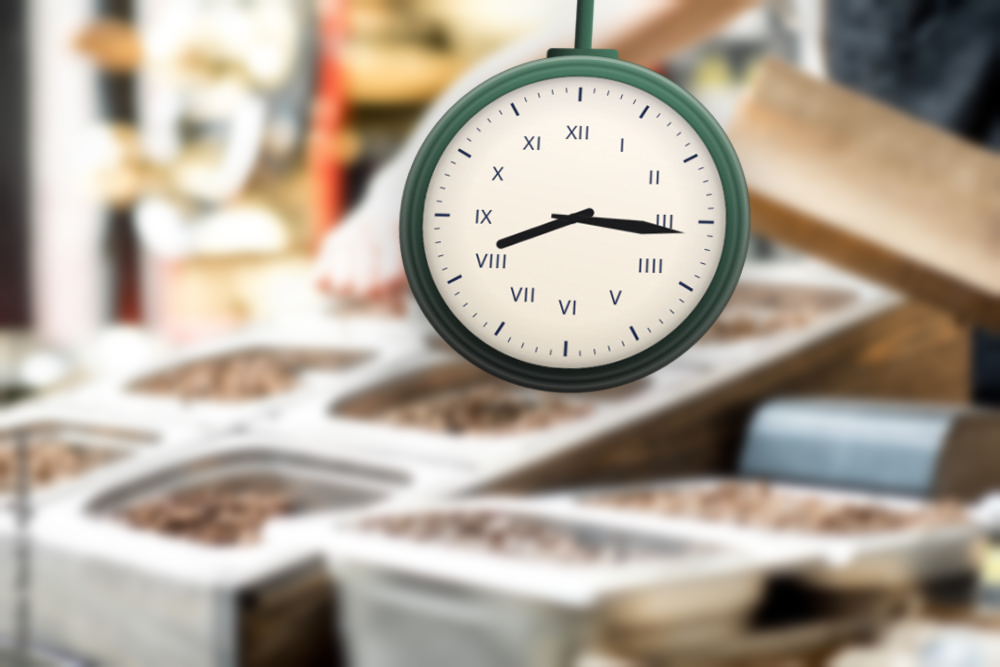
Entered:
8 h 16 min
